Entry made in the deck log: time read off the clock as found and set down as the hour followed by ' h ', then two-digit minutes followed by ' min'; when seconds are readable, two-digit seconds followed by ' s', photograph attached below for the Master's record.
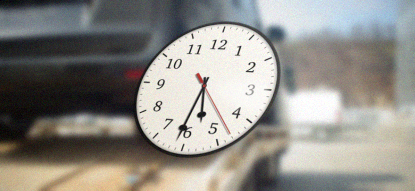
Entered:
5 h 31 min 23 s
